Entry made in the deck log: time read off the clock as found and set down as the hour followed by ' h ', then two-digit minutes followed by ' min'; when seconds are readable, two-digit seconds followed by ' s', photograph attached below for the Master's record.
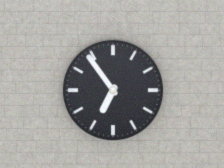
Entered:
6 h 54 min
